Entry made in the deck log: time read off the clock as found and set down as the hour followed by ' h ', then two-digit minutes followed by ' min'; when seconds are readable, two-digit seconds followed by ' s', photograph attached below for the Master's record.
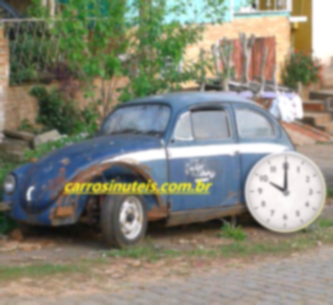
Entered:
10 h 00 min
